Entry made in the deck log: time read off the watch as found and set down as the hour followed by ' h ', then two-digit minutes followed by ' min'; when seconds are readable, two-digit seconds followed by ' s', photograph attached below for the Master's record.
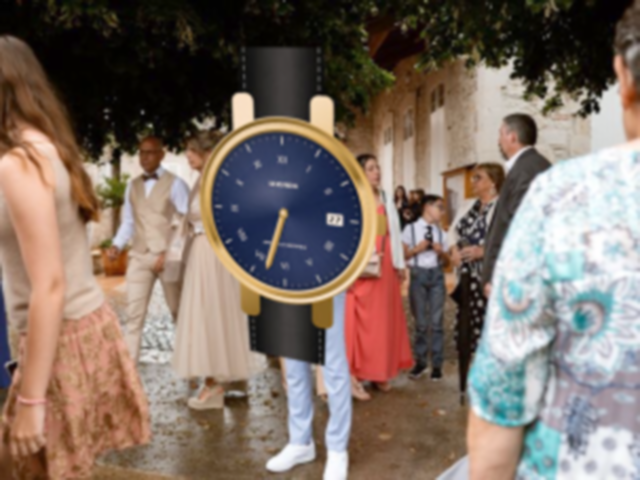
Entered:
6 h 33 min
